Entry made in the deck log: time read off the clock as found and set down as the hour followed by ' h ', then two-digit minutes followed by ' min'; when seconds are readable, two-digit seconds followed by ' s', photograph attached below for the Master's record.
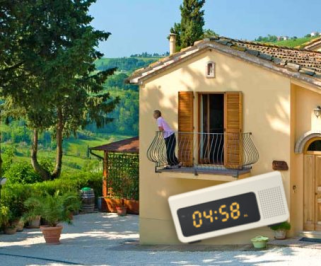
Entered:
4 h 58 min
